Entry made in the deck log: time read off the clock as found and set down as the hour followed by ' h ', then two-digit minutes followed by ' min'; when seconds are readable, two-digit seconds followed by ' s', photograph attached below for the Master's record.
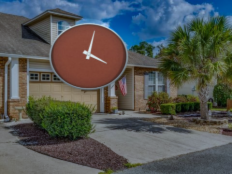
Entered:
4 h 02 min
